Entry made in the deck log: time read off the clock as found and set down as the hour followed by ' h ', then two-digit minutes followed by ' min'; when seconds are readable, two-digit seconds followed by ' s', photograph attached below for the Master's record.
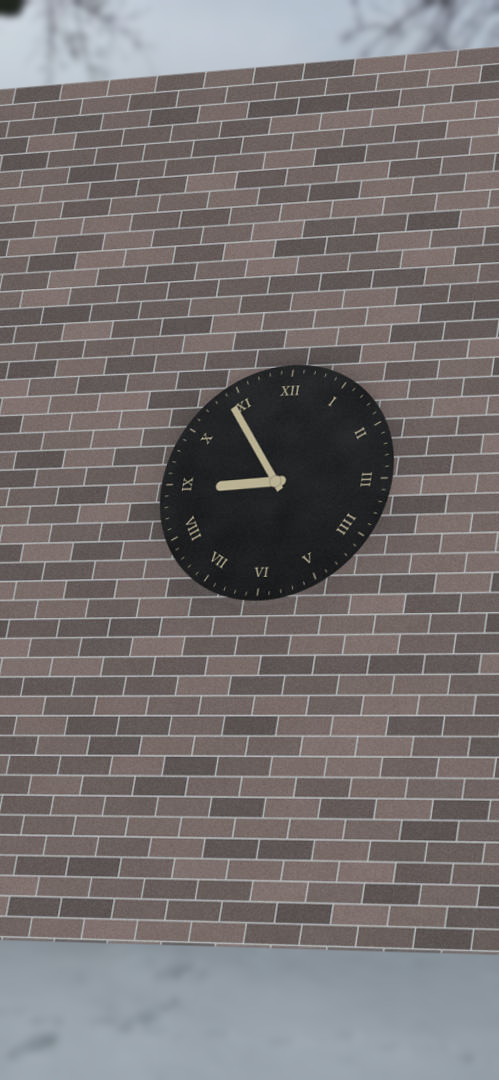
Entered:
8 h 54 min
